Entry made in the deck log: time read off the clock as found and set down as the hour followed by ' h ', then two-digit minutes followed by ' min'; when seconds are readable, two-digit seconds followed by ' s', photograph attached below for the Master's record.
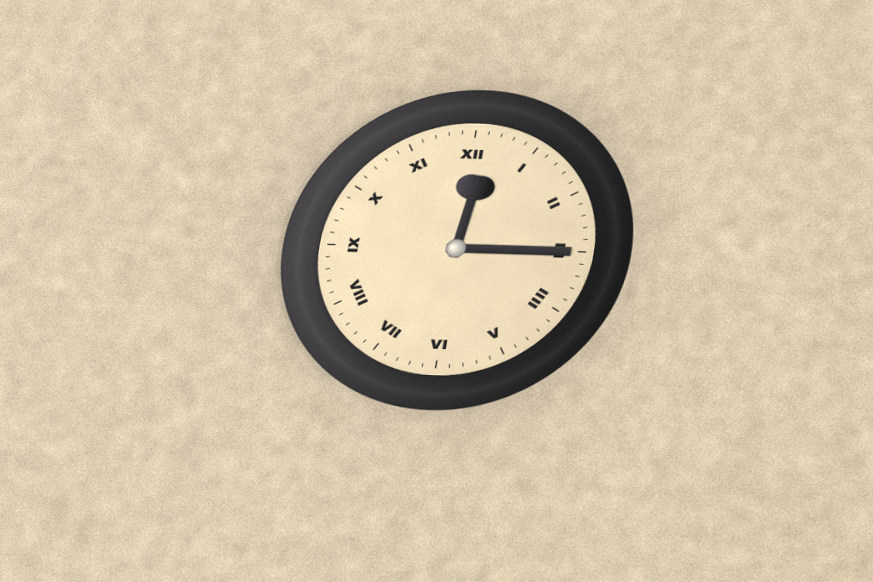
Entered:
12 h 15 min
